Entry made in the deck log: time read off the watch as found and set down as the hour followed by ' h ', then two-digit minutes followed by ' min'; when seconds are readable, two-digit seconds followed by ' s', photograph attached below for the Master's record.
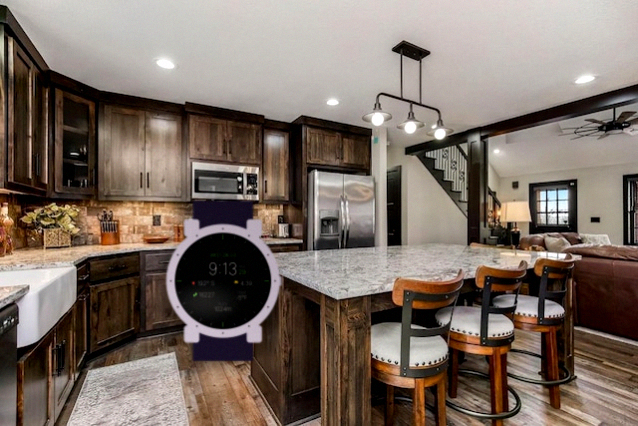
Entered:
9 h 13 min
